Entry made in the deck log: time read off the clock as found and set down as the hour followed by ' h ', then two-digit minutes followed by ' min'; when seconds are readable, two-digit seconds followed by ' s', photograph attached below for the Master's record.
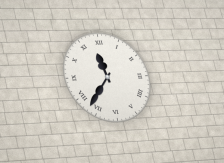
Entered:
11 h 37 min
